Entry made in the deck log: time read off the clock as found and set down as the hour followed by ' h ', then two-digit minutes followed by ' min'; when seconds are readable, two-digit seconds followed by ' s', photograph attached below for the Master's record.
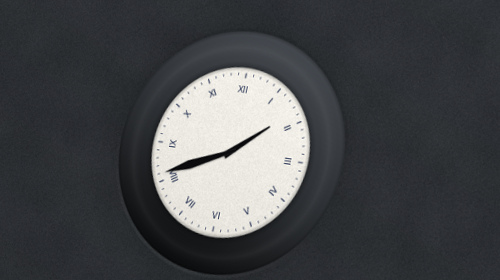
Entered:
1 h 41 min
